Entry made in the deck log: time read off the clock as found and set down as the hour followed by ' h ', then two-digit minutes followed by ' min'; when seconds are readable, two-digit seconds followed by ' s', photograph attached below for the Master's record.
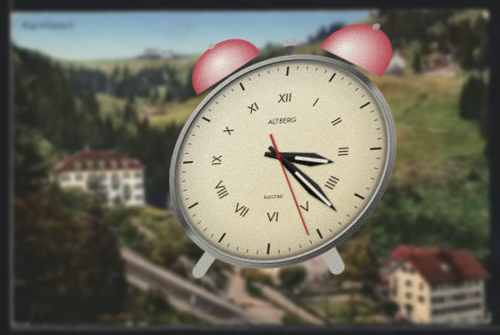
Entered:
3 h 22 min 26 s
